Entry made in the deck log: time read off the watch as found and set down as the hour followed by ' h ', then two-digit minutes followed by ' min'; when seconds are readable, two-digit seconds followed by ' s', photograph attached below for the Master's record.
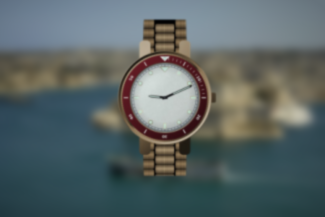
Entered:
9 h 11 min
